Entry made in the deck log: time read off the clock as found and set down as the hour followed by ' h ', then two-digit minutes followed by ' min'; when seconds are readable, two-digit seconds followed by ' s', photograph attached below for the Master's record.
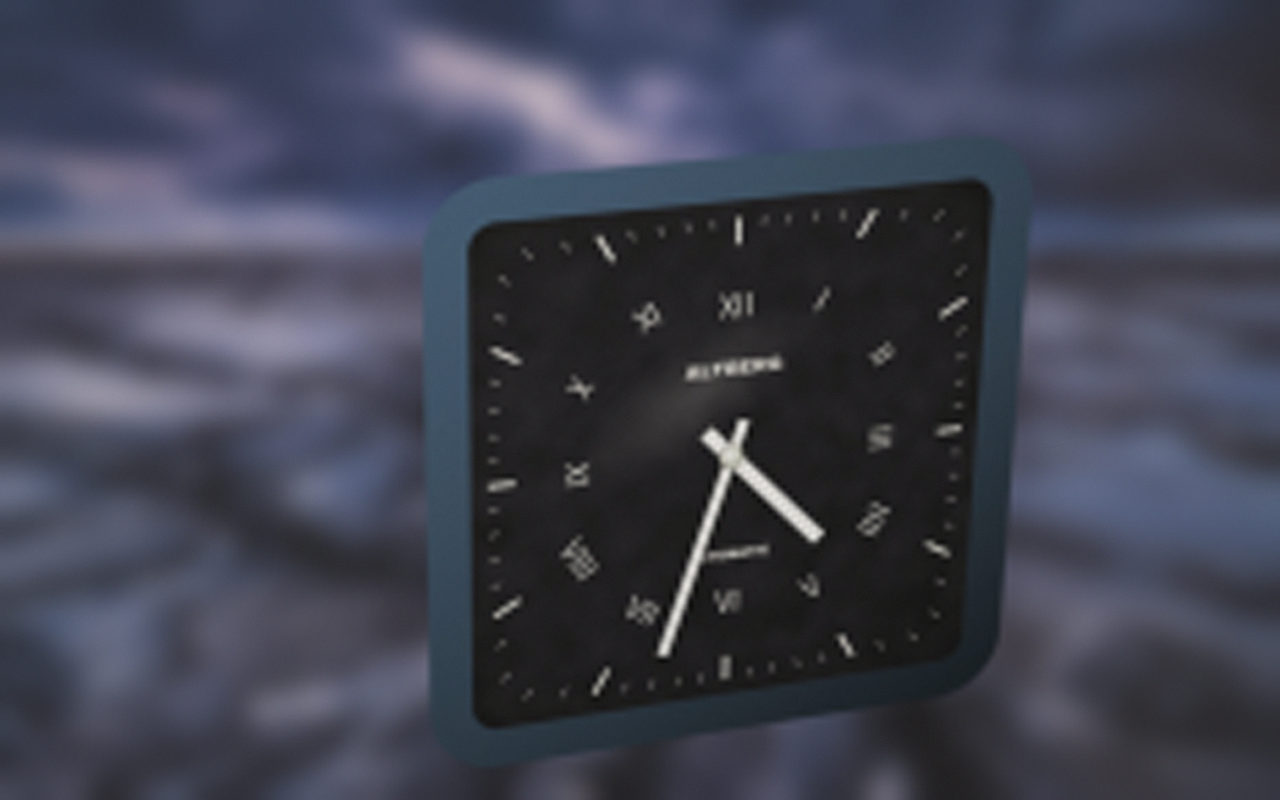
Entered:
4 h 33 min
